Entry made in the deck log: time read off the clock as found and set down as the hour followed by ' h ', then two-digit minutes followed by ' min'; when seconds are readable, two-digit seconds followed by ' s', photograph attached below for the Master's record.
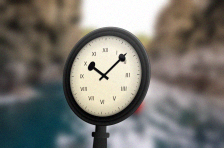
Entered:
10 h 08 min
